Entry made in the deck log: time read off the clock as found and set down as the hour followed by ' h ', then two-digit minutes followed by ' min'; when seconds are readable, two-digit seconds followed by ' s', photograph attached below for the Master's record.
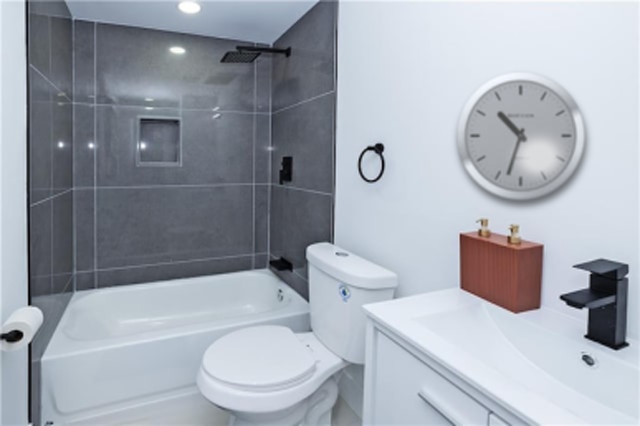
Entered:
10 h 33 min
